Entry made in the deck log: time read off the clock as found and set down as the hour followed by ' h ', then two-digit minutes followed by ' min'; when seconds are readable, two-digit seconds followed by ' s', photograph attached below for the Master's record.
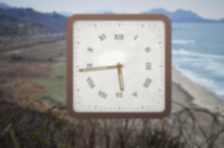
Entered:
5 h 44 min
